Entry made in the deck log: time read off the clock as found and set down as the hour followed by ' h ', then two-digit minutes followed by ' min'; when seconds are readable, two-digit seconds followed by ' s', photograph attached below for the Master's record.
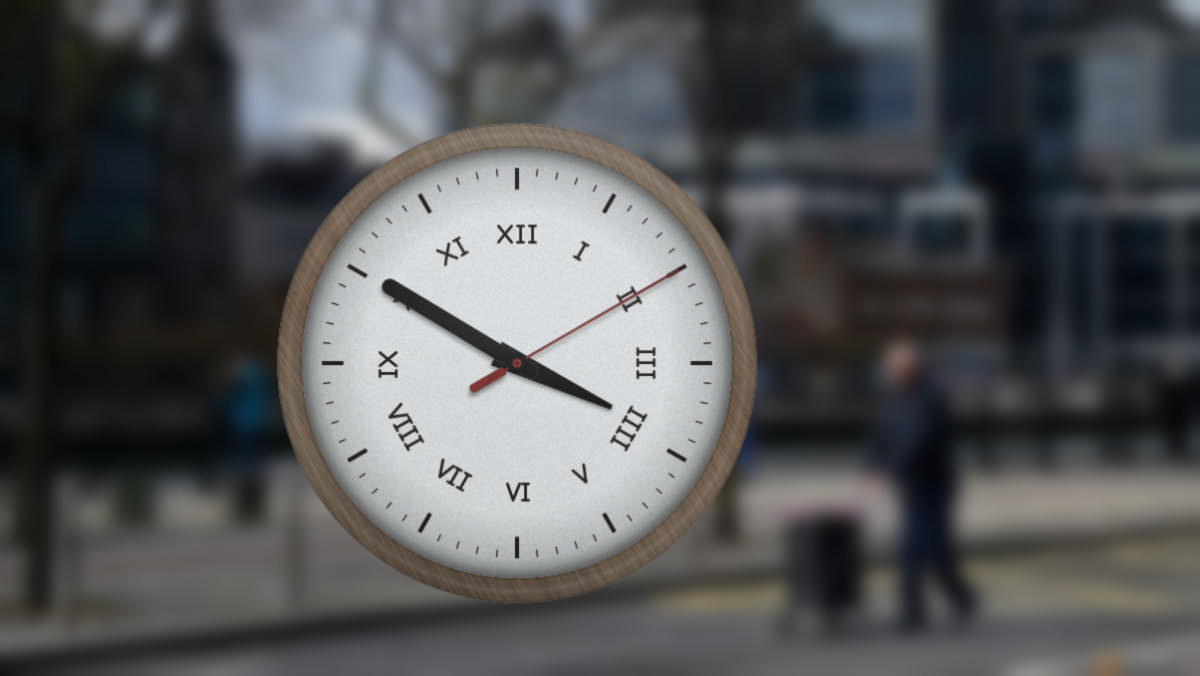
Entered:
3 h 50 min 10 s
